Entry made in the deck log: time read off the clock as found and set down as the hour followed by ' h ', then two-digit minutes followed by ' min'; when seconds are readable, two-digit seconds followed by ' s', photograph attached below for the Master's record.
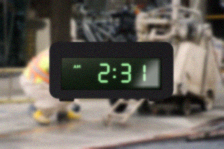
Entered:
2 h 31 min
